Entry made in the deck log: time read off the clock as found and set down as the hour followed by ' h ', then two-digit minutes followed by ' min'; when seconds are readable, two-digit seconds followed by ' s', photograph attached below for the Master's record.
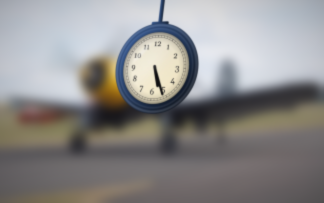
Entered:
5 h 26 min
